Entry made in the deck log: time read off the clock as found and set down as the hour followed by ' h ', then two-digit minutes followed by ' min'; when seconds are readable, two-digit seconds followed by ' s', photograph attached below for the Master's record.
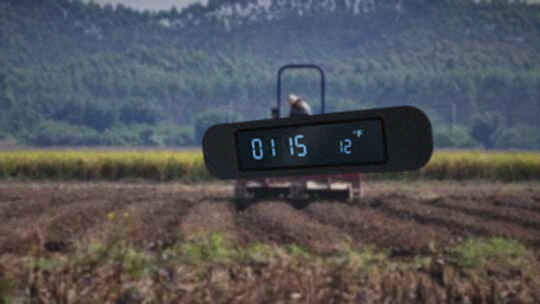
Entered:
1 h 15 min
